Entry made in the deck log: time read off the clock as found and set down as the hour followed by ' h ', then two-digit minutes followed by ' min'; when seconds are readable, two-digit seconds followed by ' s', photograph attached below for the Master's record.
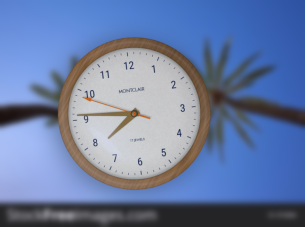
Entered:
7 h 45 min 49 s
